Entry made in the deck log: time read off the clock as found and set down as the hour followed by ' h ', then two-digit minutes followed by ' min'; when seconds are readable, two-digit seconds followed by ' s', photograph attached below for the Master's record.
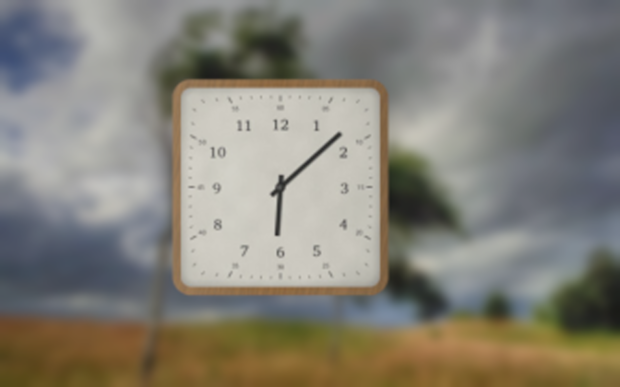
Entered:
6 h 08 min
